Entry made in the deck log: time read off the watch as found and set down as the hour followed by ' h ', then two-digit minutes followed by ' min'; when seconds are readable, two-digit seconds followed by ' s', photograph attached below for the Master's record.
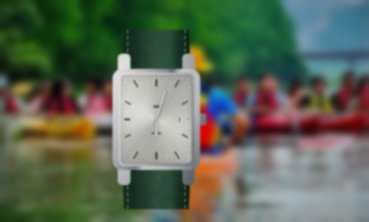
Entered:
6 h 03 min
